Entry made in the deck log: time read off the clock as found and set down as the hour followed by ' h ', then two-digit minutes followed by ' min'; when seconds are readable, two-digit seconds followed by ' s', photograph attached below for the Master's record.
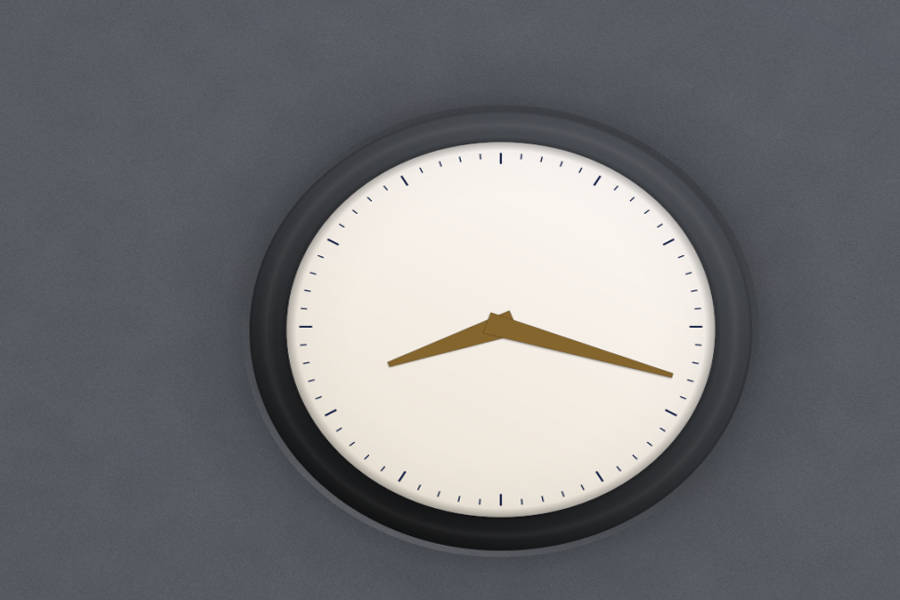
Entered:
8 h 18 min
